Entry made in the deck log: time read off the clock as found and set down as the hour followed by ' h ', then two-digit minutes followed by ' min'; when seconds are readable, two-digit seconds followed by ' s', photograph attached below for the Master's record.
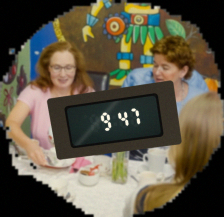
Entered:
9 h 47 min
